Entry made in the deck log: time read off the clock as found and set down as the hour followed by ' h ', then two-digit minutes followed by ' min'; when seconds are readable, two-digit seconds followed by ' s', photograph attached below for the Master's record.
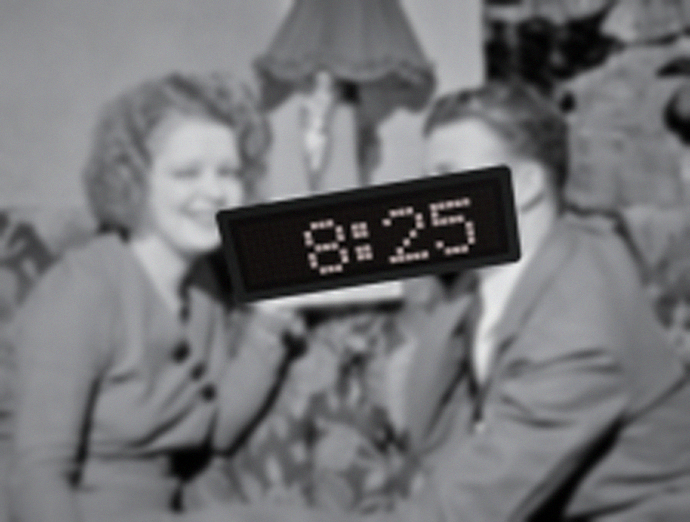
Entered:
8 h 25 min
